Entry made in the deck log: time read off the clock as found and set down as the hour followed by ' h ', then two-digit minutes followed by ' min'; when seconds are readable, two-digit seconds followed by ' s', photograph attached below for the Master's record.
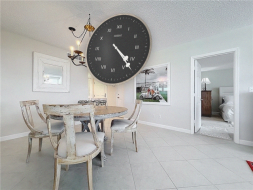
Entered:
4 h 23 min
